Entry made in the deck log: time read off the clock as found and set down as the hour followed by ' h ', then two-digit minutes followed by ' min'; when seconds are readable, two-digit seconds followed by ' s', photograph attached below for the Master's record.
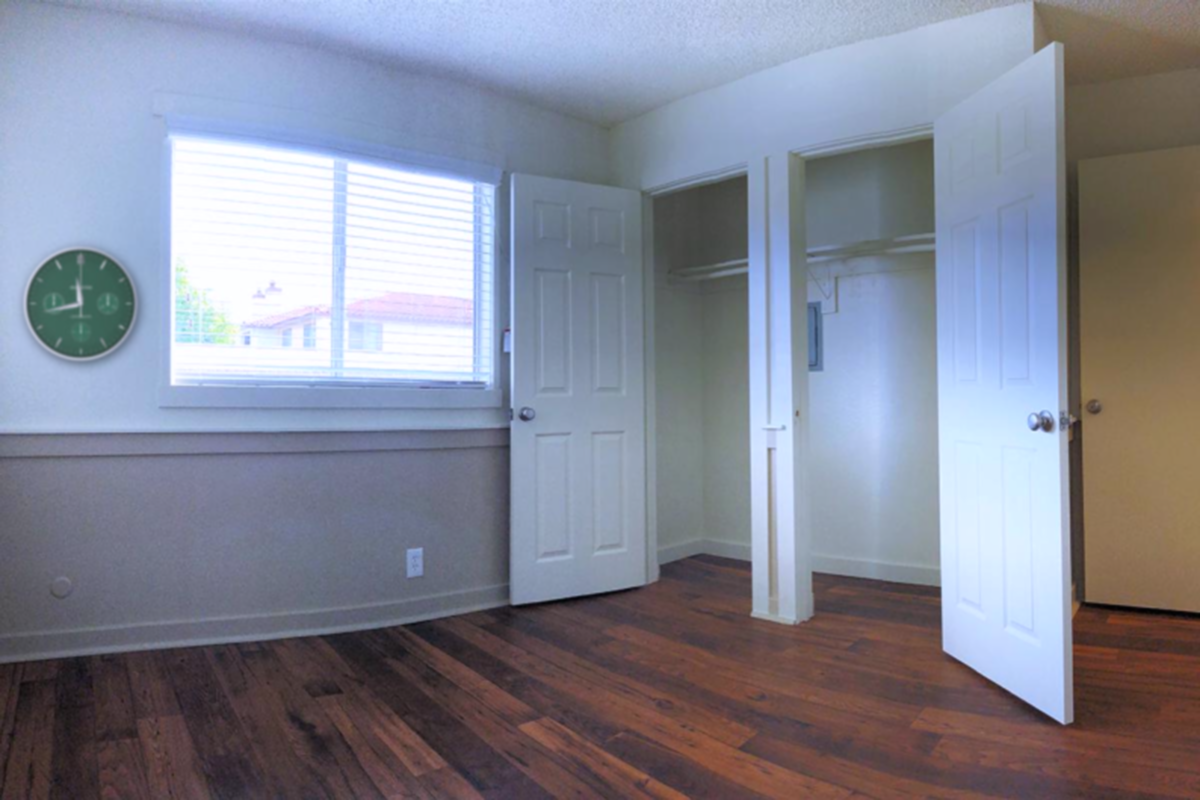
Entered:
11 h 43 min
